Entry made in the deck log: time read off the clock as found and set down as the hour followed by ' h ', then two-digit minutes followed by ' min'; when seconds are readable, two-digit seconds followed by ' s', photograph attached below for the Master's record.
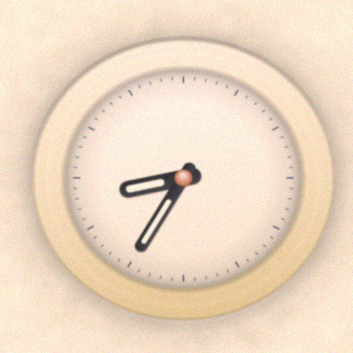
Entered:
8 h 35 min
